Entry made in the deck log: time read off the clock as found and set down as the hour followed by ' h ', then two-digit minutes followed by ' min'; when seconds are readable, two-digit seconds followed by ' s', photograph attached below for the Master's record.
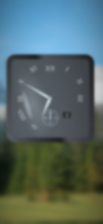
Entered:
6 h 50 min
